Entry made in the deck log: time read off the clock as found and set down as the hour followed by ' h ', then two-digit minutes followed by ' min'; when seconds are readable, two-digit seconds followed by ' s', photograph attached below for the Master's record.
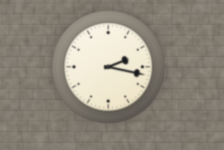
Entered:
2 h 17 min
